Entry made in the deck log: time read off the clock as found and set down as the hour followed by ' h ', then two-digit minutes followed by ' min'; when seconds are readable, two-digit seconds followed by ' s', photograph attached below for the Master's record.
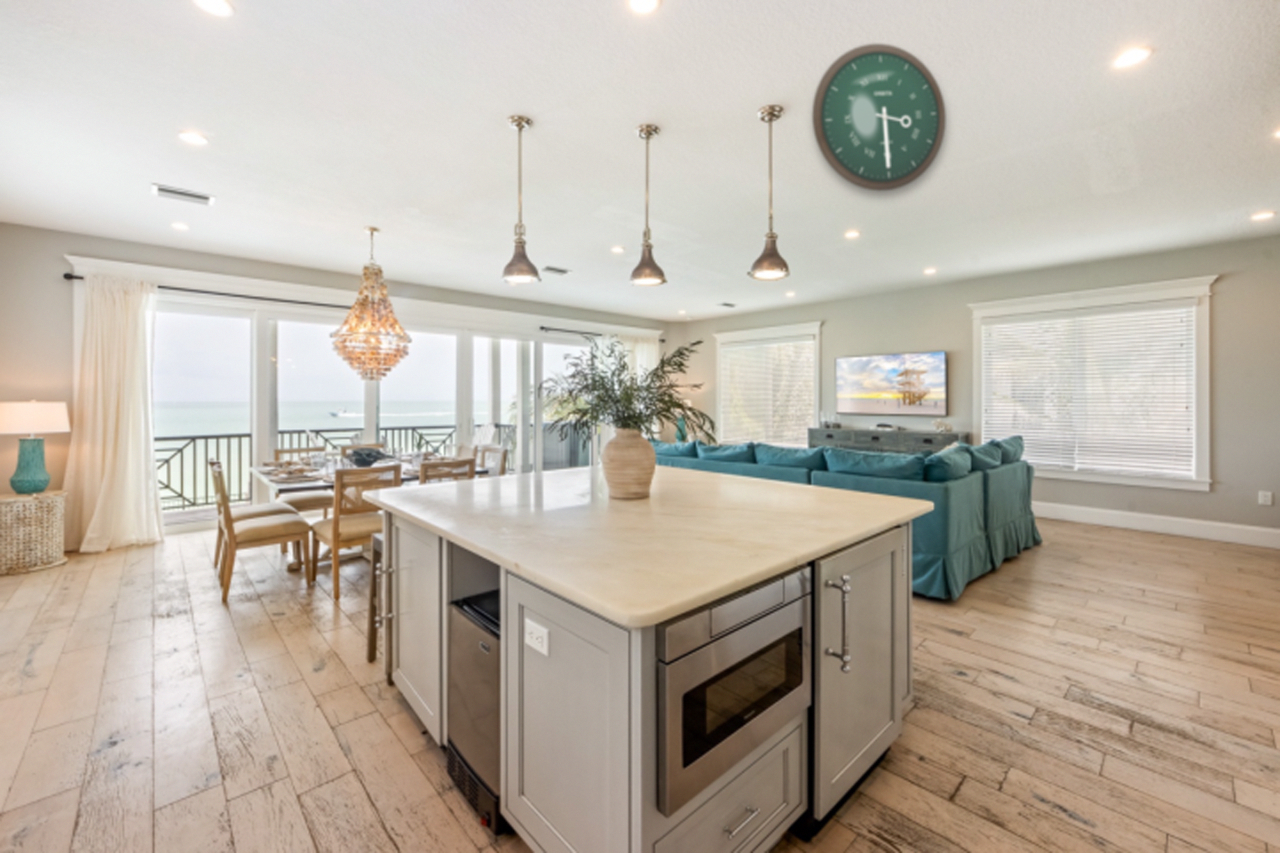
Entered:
3 h 30 min
